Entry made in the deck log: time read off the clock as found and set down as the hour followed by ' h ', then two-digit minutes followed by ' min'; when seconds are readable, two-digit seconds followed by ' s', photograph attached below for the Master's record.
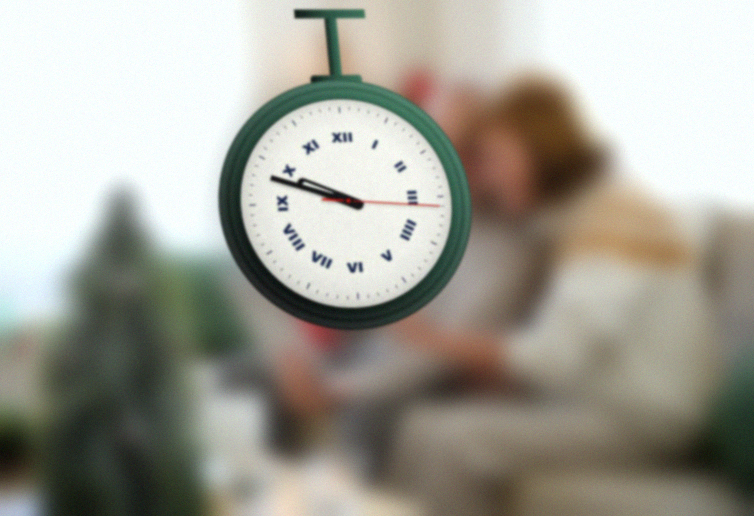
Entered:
9 h 48 min 16 s
